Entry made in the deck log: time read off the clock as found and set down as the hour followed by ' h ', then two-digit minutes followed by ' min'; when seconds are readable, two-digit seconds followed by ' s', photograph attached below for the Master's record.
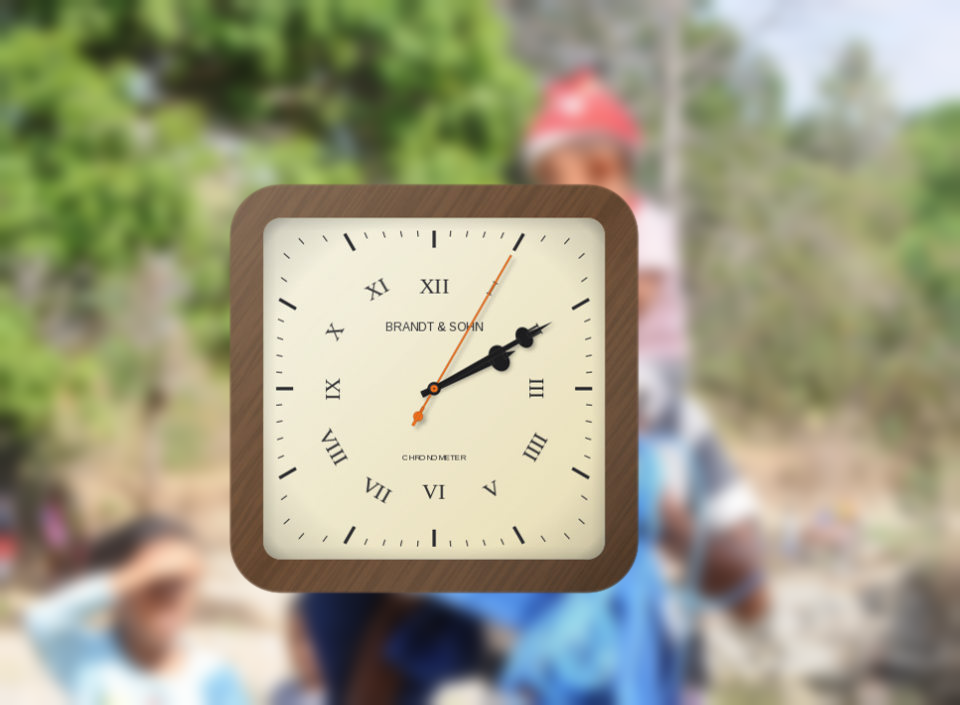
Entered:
2 h 10 min 05 s
